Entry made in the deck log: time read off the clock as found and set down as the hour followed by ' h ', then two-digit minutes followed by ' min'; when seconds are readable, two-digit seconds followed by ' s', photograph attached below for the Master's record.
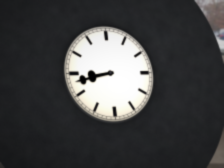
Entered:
8 h 43 min
